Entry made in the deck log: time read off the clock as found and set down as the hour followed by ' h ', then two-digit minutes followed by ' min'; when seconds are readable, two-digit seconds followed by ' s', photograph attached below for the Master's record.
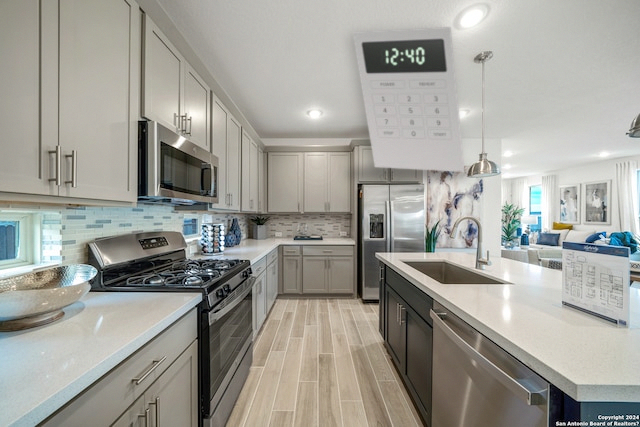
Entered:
12 h 40 min
